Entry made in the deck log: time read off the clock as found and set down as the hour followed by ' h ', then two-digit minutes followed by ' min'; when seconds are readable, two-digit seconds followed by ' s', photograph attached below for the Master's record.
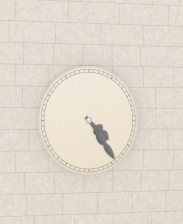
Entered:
4 h 24 min
